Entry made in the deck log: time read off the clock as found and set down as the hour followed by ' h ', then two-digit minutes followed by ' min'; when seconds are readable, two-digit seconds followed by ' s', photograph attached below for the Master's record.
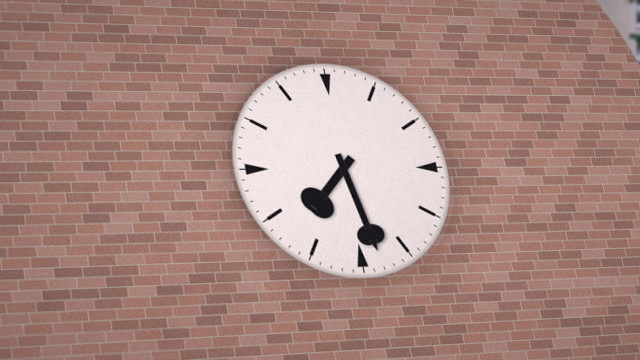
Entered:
7 h 28 min
